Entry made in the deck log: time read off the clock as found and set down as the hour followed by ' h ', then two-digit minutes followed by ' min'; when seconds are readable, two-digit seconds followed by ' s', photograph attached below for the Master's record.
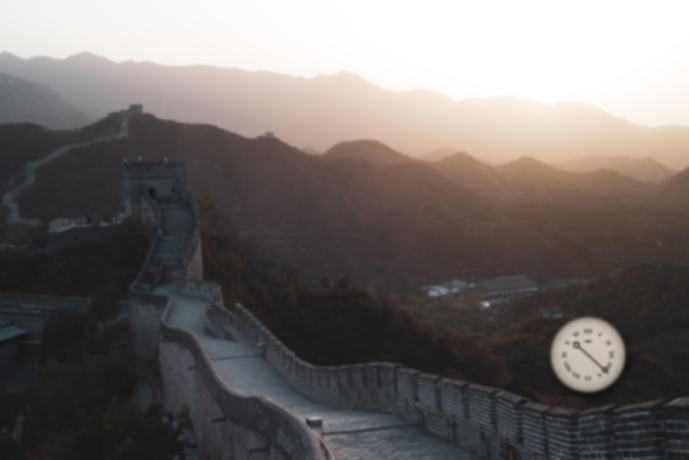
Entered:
10 h 22 min
